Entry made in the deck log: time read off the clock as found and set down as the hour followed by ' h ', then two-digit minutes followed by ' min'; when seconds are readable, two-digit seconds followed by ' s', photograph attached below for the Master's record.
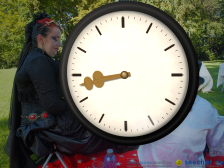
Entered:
8 h 43 min
